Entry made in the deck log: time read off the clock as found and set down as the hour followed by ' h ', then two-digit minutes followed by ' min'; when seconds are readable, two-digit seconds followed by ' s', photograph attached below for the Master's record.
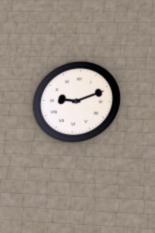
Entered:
9 h 11 min
